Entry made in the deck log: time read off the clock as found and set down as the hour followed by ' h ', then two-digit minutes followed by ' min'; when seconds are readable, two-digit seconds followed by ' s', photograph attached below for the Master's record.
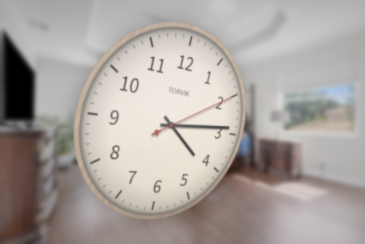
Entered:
4 h 14 min 10 s
